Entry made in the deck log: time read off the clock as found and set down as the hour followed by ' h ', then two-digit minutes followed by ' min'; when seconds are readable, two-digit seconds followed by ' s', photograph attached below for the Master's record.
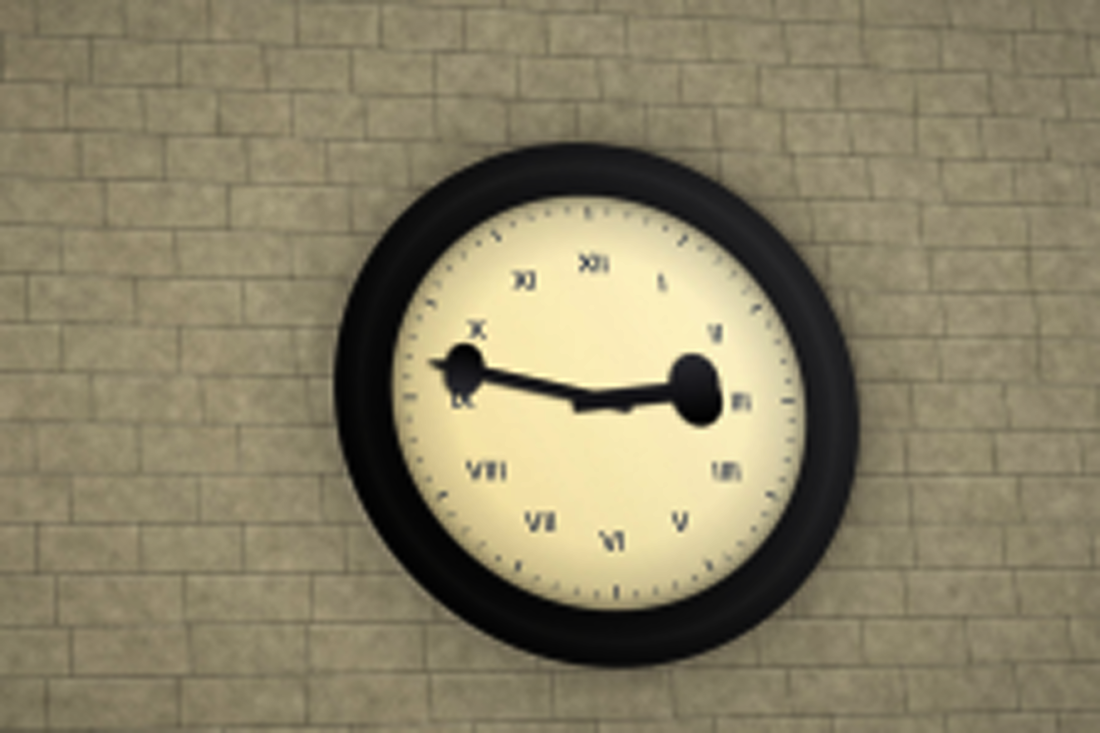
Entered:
2 h 47 min
